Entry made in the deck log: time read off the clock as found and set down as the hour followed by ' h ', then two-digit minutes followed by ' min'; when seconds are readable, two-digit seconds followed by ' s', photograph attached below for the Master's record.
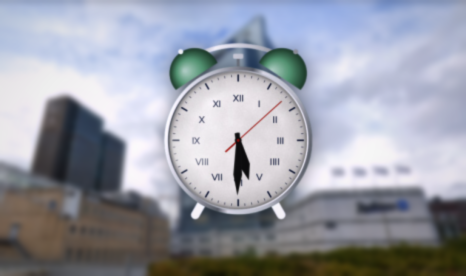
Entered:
5 h 30 min 08 s
